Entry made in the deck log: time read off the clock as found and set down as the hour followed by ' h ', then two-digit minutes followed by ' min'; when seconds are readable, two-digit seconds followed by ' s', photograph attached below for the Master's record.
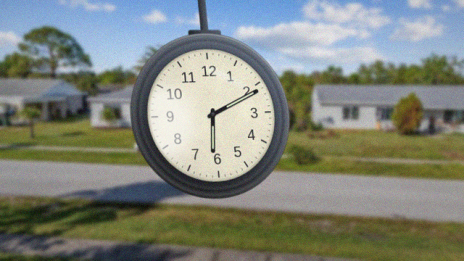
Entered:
6 h 11 min
